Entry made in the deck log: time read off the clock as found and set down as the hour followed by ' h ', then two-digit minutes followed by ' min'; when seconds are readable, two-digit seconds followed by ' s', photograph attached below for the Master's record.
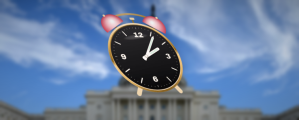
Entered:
2 h 06 min
